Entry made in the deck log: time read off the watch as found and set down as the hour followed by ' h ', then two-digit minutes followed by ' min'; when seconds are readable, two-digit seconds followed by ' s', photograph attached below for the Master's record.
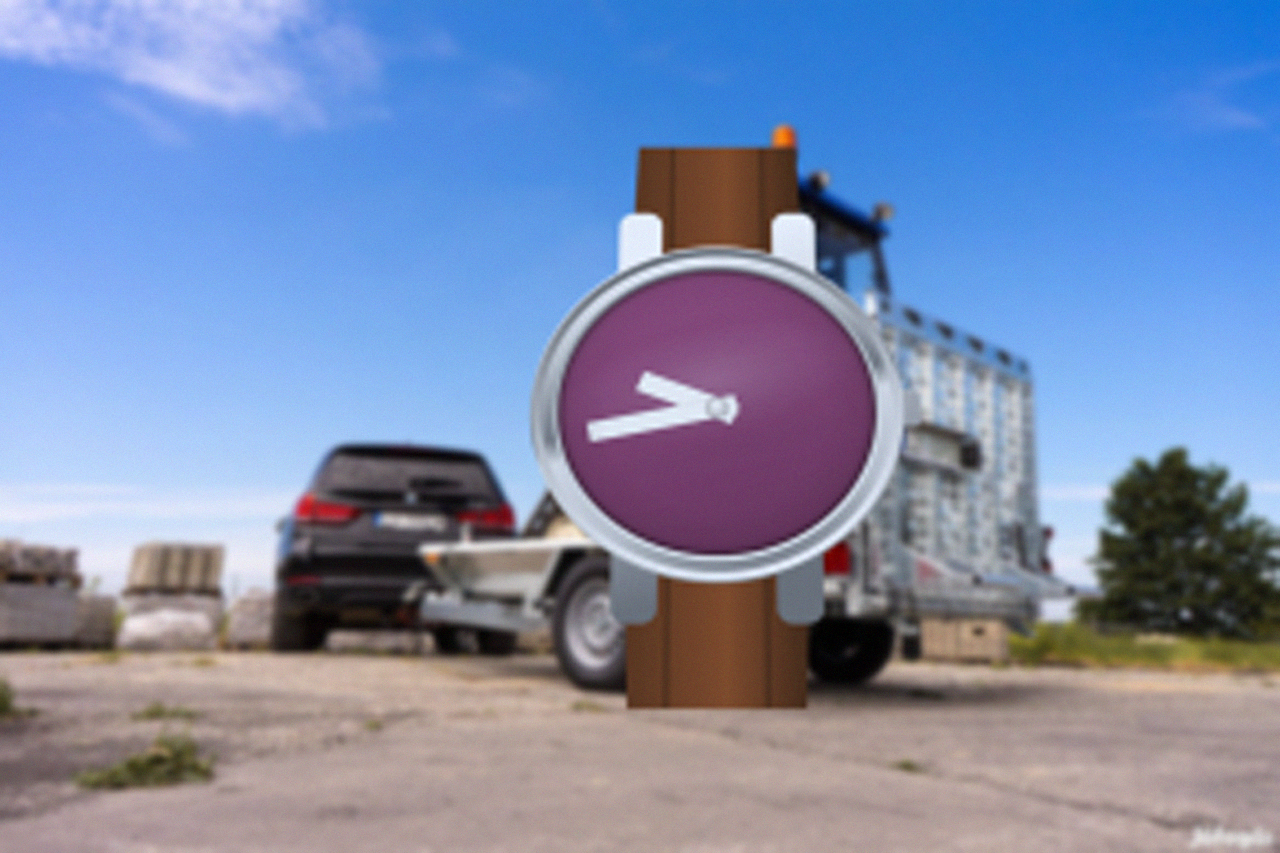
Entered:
9 h 43 min
